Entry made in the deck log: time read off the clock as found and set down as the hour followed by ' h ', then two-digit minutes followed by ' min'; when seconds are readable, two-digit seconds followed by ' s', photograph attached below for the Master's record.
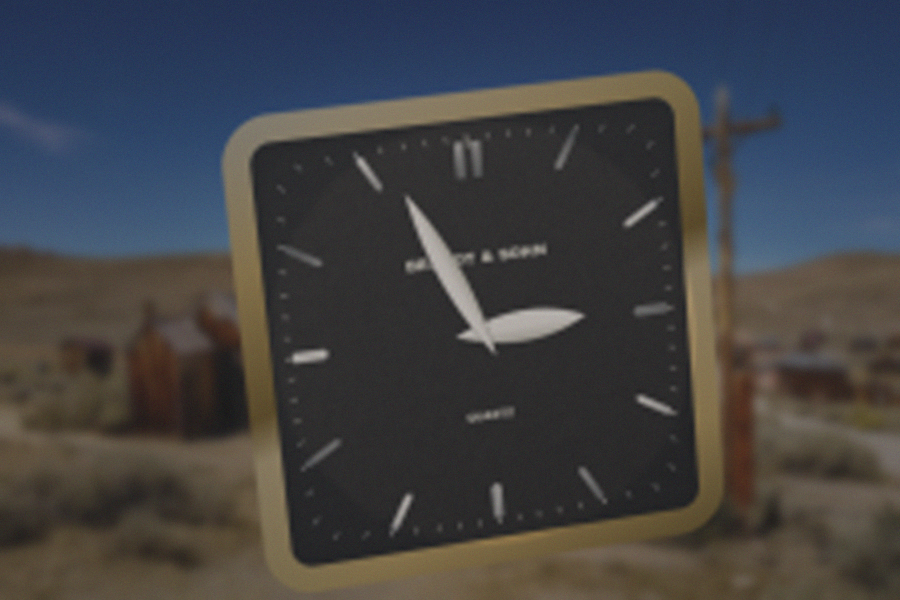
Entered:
2 h 56 min
